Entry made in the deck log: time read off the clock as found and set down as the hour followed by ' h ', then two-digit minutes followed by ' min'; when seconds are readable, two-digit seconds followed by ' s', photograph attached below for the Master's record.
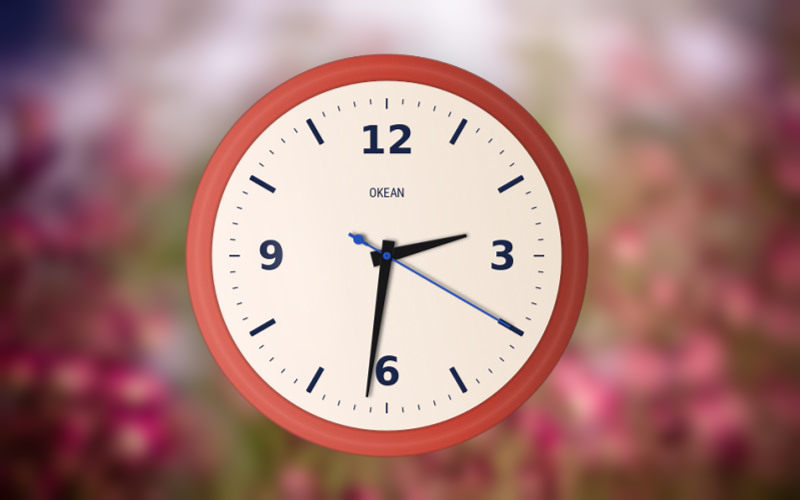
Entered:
2 h 31 min 20 s
